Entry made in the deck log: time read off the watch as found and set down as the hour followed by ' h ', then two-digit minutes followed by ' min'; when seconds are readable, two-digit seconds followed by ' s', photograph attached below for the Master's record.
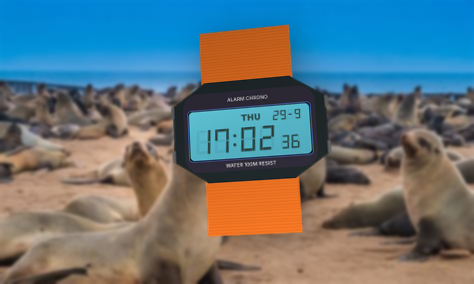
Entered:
17 h 02 min 36 s
